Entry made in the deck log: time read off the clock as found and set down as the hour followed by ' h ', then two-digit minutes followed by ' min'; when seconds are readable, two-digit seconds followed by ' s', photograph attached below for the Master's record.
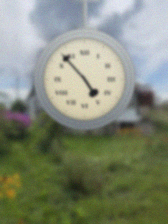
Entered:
4 h 53 min
